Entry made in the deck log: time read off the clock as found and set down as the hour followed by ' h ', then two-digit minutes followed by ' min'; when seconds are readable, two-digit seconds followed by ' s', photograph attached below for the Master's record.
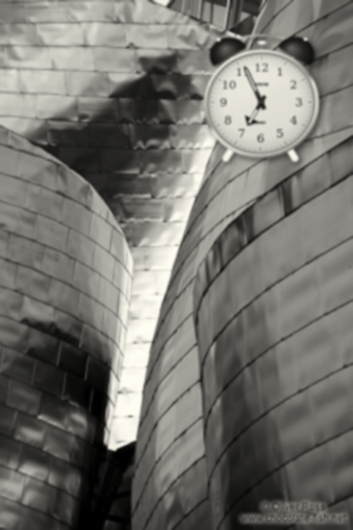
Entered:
6 h 56 min
